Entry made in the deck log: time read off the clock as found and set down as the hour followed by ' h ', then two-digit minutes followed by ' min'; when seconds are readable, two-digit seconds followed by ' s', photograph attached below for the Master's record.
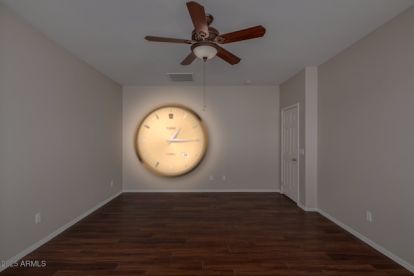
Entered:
1 h 15 min
